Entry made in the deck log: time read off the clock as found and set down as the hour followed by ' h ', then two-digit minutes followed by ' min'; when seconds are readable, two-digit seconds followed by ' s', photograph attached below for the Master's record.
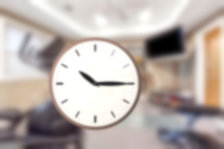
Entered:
10 h 15 min
